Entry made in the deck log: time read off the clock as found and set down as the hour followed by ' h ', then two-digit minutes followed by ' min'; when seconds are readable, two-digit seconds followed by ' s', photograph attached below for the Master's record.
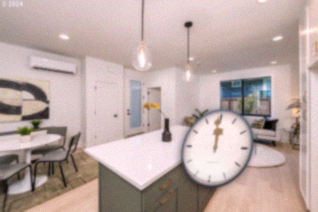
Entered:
11 h 59 min
